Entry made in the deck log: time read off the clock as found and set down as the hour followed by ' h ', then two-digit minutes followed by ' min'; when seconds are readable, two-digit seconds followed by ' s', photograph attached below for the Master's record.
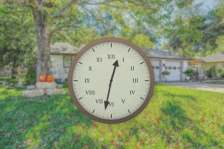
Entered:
12 h 32 min
